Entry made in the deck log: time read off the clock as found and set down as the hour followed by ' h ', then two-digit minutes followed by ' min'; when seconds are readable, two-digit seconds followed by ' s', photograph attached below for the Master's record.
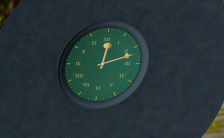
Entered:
12 h 12 min
